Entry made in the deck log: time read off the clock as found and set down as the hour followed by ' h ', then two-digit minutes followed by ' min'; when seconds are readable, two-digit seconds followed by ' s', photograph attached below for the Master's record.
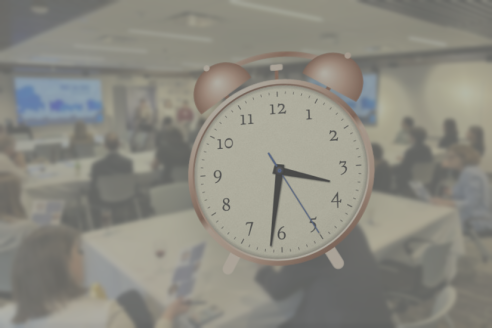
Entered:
3 h 31 min 25 s
